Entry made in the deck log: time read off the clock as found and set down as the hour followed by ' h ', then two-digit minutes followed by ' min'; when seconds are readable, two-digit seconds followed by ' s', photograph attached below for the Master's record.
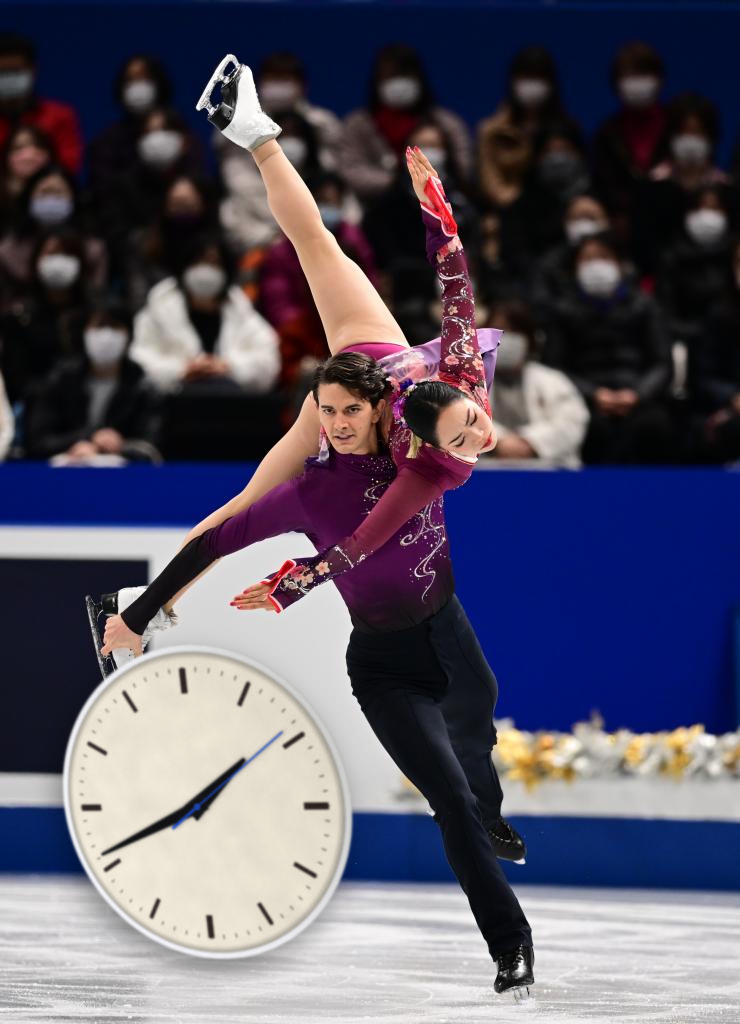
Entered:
1 h 41 min 09 s
